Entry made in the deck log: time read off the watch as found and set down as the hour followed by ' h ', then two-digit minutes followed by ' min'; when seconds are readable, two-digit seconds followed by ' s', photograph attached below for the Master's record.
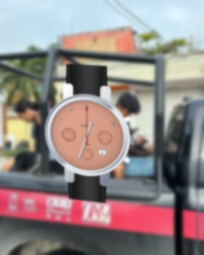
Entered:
12 h 33 min
